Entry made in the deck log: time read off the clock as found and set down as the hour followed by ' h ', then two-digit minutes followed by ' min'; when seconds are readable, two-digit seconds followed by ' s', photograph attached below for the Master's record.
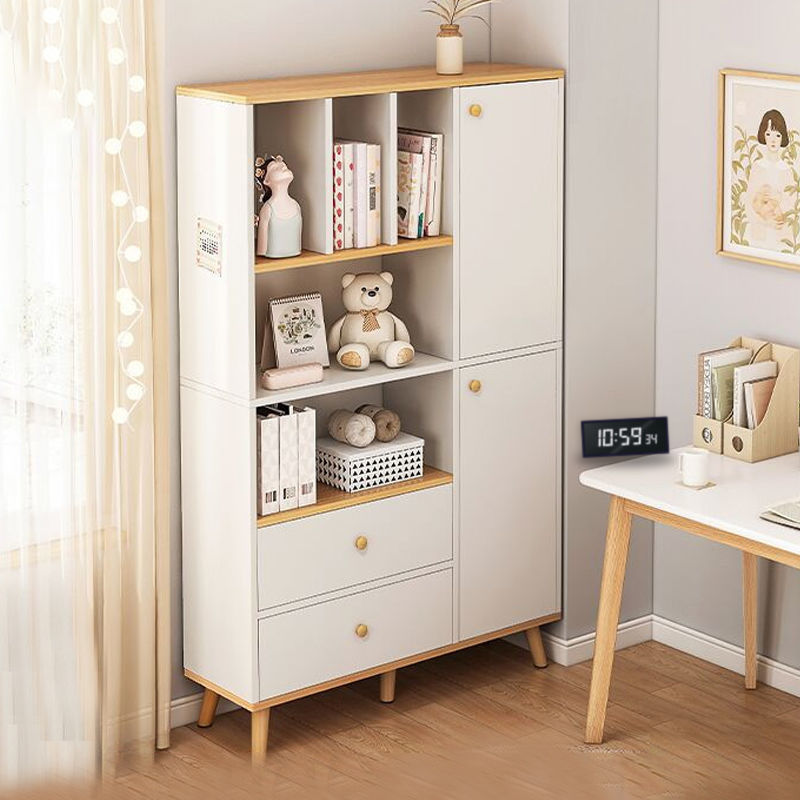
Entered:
10 h 59 min
